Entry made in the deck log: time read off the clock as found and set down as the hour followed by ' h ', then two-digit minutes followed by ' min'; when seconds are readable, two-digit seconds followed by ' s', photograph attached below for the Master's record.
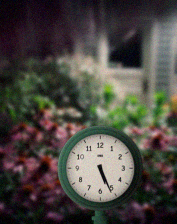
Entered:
5 h 26 min
